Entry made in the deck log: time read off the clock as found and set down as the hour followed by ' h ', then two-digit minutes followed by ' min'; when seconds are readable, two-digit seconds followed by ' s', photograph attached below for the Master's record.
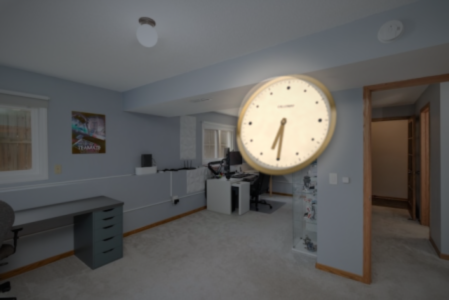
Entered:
6 h 30 min
